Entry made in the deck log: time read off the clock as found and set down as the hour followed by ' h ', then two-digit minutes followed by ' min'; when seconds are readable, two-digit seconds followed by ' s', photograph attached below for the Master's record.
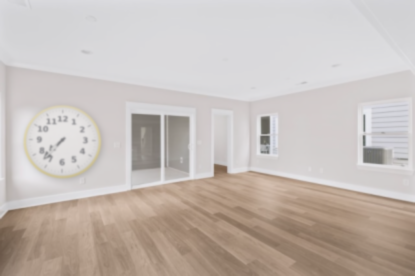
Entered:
7 h 37 min
